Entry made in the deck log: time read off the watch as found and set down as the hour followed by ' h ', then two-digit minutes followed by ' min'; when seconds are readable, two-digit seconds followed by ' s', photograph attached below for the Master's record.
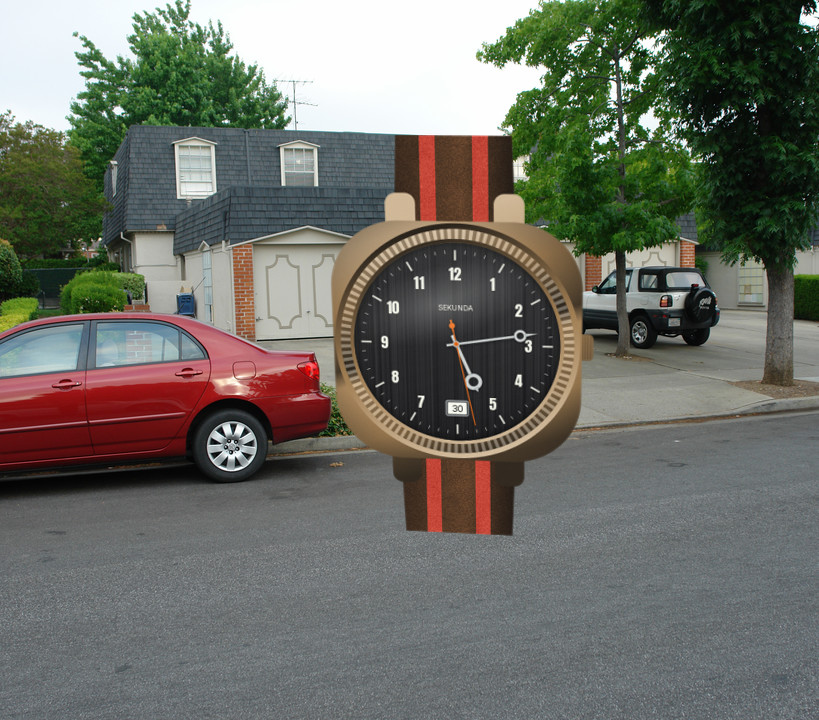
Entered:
5 h 13 min 28 s
